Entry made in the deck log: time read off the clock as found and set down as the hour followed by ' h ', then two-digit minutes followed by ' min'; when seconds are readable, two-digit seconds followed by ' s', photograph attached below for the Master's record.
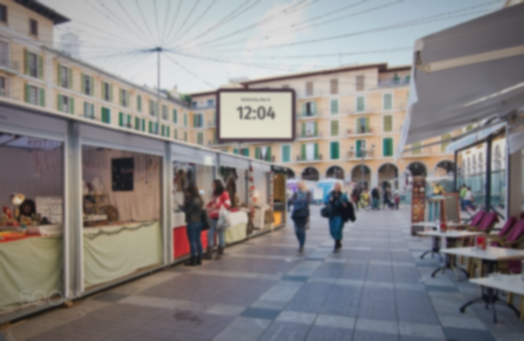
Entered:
12 h 04 min
